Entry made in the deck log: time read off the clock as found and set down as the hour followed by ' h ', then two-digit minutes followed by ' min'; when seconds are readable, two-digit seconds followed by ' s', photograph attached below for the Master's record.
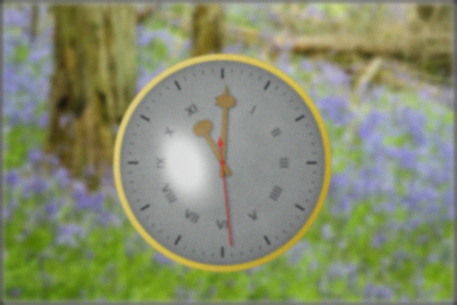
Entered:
11 h 00 min 29 s
